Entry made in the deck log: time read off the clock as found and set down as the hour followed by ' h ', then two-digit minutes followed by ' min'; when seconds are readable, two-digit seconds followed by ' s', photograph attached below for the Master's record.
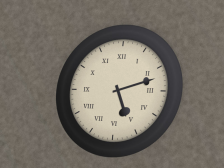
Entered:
5 h 12 min
